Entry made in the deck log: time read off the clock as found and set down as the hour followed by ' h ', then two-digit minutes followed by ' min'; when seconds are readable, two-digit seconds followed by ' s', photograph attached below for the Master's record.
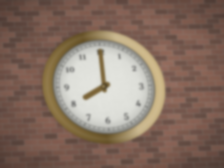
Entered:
8 h 00 min
